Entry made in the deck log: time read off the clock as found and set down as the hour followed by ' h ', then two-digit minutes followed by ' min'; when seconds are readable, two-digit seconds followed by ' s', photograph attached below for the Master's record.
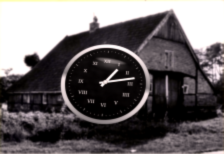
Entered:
1 h 13 min
